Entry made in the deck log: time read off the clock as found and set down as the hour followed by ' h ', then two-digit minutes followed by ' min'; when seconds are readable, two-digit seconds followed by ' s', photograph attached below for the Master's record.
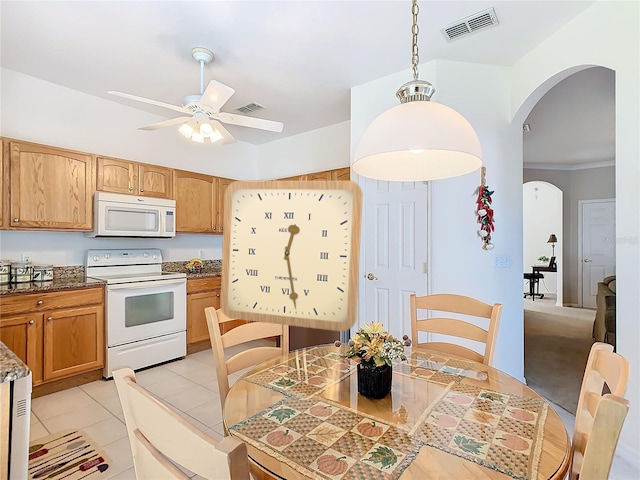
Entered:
12 h 28 min
